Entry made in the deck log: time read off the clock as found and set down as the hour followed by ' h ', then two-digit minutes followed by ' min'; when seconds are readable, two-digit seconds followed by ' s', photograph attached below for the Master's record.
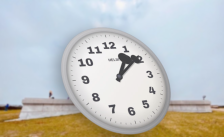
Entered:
1 h 09 min
